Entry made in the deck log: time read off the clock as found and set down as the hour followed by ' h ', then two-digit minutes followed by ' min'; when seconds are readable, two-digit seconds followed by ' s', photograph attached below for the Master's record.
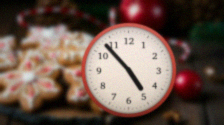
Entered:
4 h 53 min
